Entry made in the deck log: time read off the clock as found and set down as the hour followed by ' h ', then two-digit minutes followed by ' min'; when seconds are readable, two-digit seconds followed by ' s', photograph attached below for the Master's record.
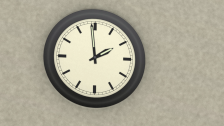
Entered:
1 h 59 min
